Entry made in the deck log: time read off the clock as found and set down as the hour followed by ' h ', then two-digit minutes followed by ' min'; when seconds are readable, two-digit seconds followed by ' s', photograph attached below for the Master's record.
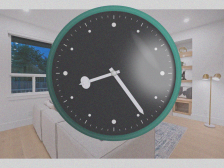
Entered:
8 h 24 min
